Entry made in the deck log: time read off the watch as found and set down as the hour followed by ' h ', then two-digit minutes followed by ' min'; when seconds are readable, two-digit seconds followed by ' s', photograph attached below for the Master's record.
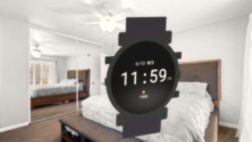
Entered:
11 h 59 min
